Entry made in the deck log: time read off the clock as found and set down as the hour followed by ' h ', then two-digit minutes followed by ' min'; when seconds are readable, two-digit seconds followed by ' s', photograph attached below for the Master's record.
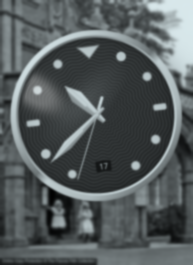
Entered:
10 h 38 min 34 s
